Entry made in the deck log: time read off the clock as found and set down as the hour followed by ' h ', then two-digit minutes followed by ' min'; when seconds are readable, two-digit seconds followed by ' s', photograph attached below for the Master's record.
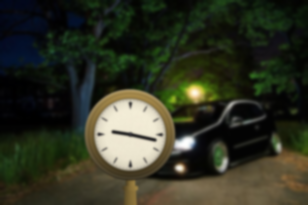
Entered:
9 h 17 min
